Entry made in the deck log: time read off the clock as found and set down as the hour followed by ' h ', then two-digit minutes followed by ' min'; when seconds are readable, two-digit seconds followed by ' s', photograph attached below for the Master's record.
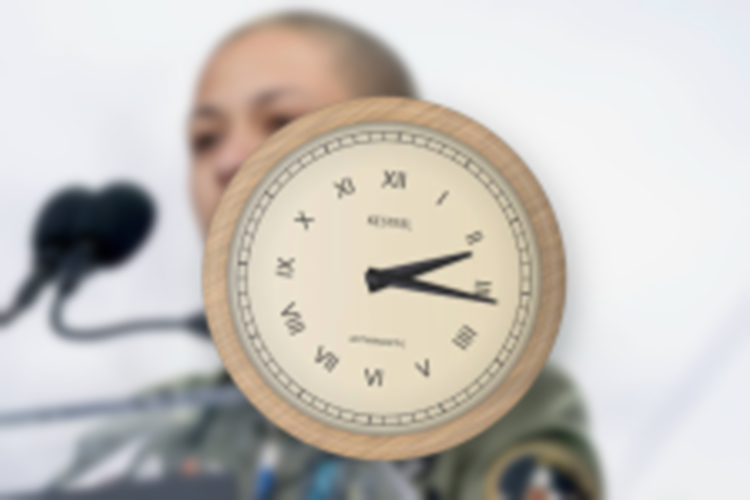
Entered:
2 h 16 min
